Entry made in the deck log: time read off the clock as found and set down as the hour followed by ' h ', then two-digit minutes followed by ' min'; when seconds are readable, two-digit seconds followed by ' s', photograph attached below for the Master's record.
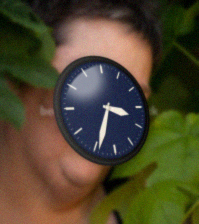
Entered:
3 h 34 min
